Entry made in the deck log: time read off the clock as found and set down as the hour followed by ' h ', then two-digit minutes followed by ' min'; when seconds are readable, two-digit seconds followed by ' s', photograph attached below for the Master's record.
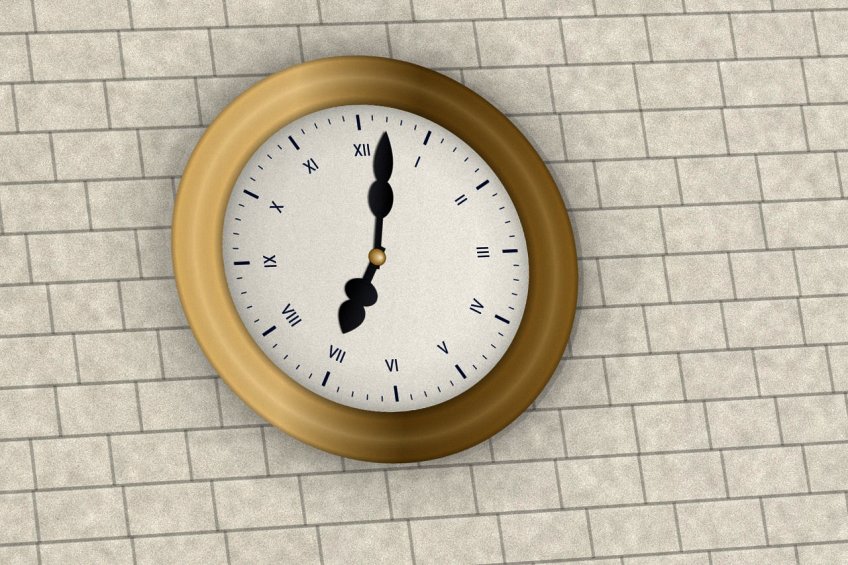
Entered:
7 h 02 min
